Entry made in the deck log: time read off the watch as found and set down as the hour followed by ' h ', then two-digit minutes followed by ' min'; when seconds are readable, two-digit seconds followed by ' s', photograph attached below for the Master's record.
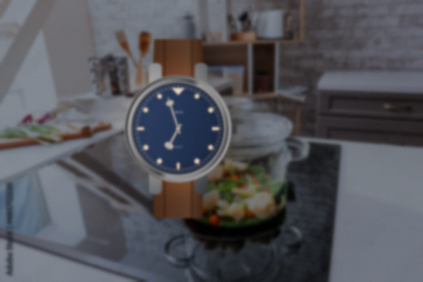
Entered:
6 h 57 min
